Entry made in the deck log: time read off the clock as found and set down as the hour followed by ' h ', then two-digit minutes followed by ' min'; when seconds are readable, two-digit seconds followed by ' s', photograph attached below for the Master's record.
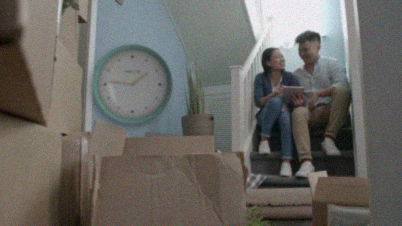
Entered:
1 h 46 min
